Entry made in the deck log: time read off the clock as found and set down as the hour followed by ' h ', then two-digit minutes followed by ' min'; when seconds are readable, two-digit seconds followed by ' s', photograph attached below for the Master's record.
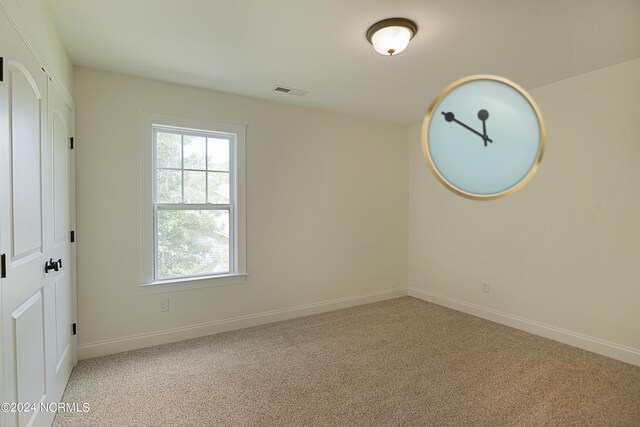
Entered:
11 h 50 min
